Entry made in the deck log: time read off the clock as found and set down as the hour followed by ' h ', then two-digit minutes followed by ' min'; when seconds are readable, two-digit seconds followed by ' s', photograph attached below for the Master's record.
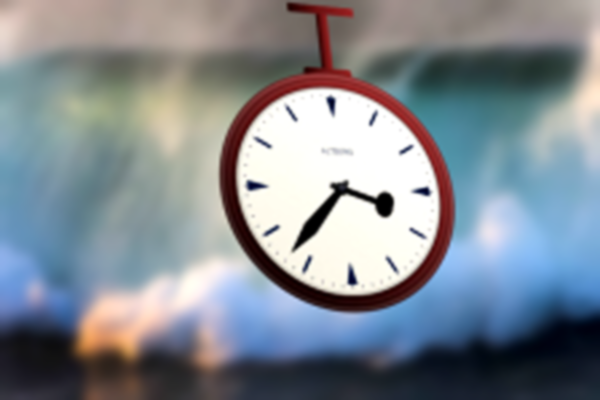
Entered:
3 h 37 min
